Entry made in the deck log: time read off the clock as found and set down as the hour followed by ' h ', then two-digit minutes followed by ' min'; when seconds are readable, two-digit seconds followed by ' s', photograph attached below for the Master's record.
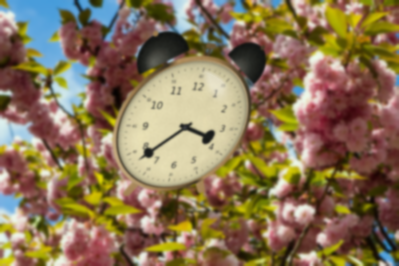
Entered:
3 h 38 min
